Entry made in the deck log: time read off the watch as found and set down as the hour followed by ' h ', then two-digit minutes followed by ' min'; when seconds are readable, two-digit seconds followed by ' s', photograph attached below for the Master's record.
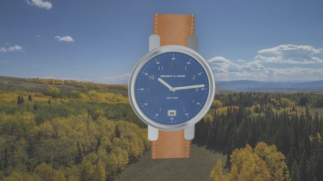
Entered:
10 h 14 min
